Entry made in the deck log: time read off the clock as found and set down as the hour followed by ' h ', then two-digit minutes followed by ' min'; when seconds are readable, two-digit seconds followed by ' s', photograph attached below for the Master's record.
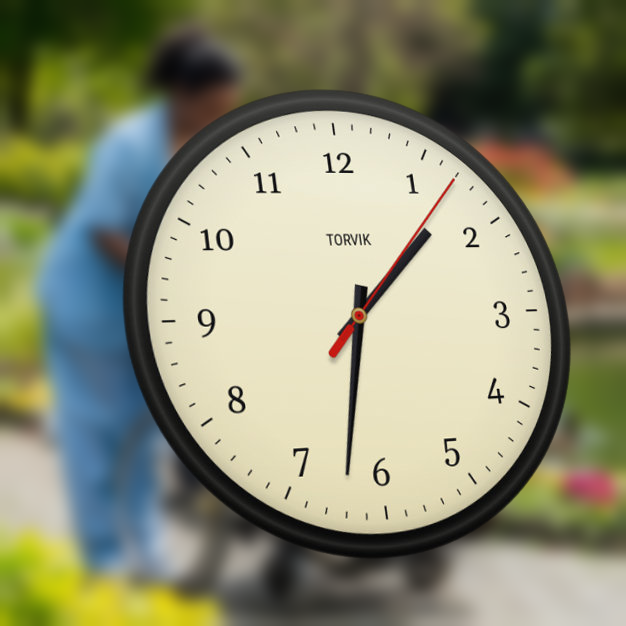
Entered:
1 h 32 min 07 s
